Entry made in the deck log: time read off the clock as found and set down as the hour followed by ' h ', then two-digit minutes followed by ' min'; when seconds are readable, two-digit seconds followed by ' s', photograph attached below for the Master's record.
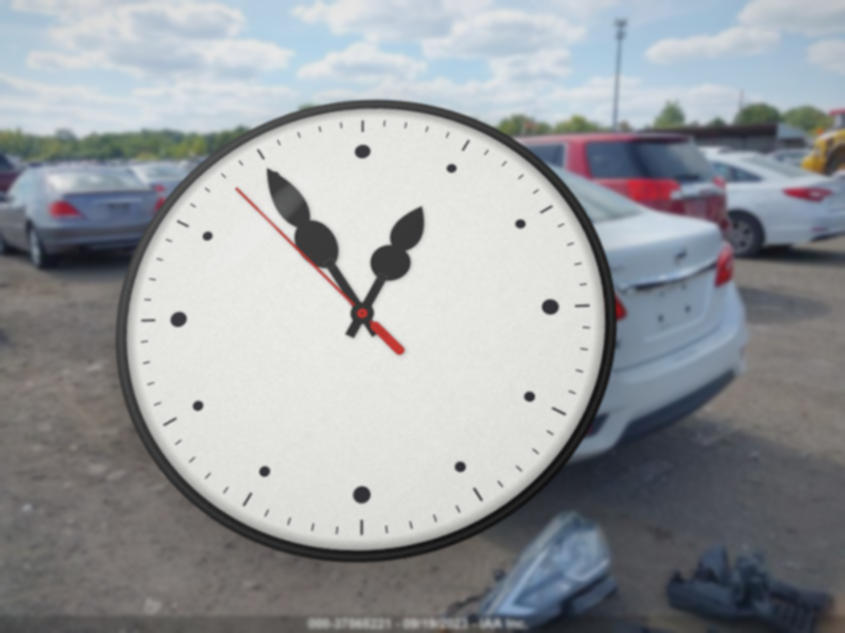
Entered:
12 h 54 min 53 s
